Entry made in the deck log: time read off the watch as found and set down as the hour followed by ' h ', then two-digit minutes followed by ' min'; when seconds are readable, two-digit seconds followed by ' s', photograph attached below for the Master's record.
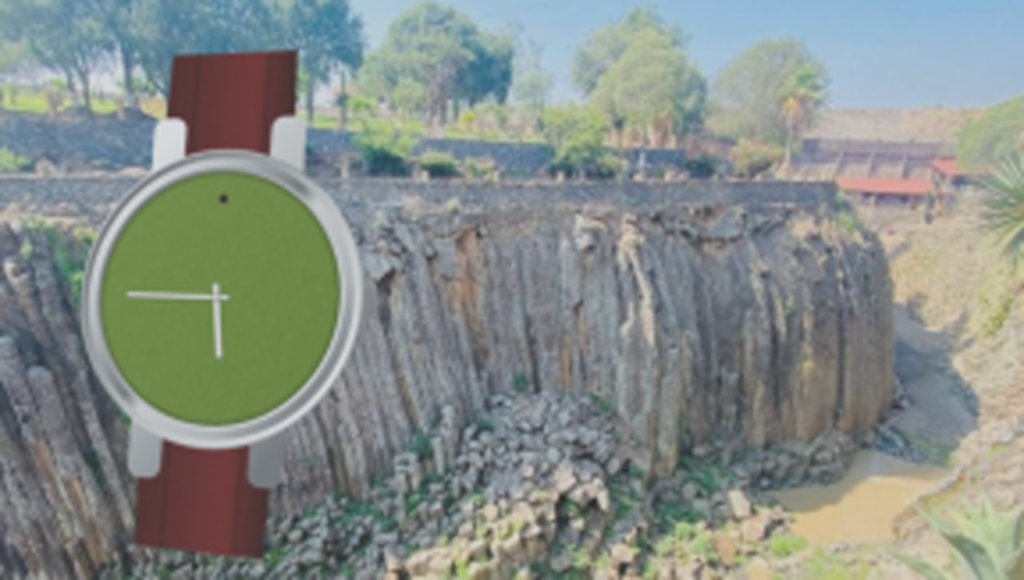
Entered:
5 h 45 min
